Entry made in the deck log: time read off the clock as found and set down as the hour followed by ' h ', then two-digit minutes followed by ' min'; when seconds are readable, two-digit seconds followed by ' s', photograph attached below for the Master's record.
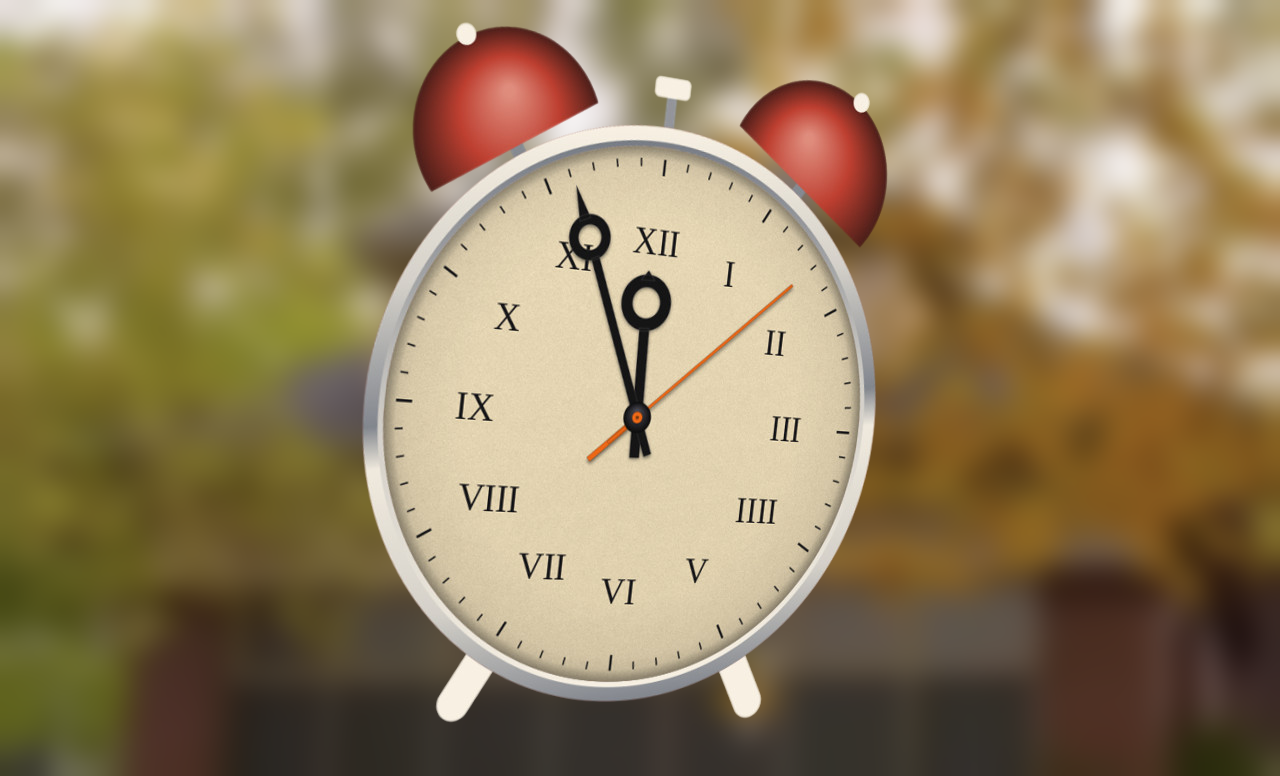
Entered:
11 h 56 min 08 s
